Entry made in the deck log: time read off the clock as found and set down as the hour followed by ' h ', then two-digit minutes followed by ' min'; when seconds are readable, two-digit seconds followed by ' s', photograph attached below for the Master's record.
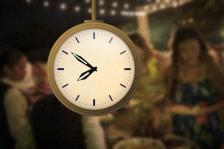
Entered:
7 h 51 min
